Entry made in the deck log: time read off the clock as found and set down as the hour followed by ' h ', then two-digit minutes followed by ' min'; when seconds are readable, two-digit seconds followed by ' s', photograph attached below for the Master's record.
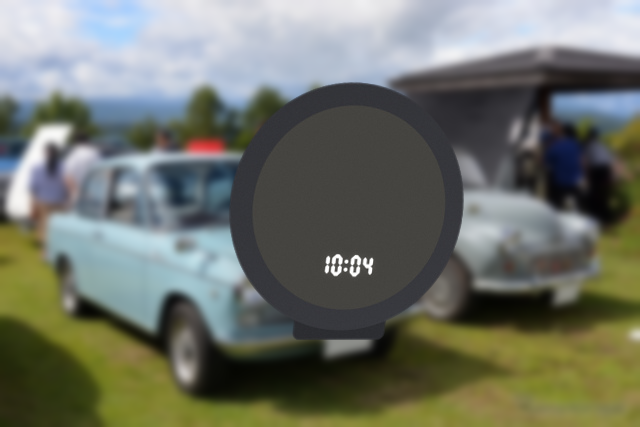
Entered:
10 h 04 min
